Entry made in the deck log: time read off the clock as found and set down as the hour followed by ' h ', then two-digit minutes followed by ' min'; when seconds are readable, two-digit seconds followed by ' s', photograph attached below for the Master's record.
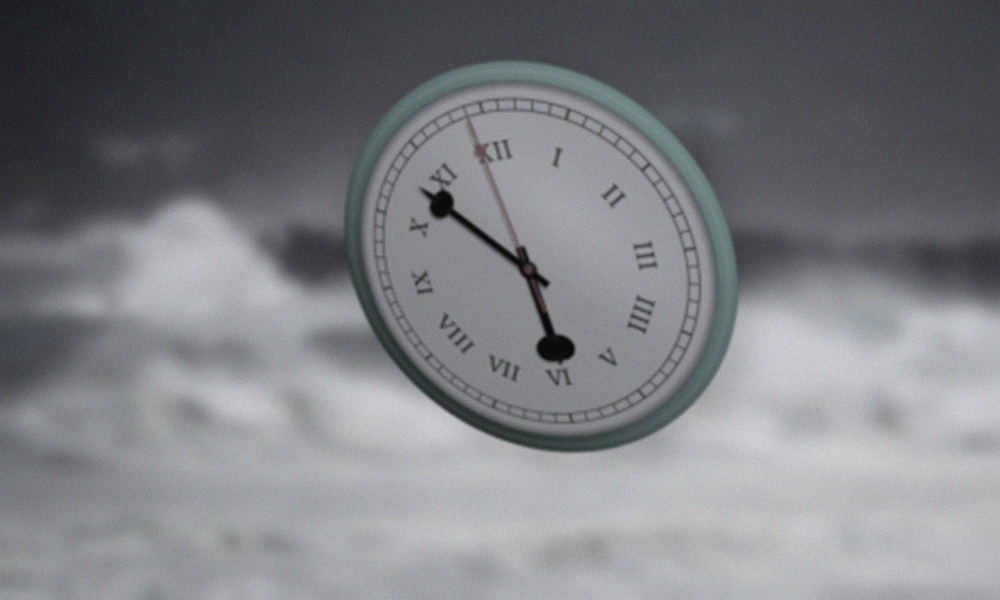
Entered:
5 h 52 min 59 s
